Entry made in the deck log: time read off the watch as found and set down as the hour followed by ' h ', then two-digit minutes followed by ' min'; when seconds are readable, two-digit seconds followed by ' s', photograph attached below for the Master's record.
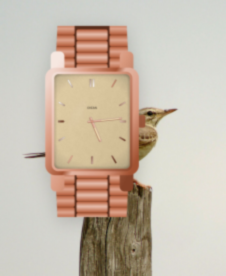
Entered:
5 h 14 min
